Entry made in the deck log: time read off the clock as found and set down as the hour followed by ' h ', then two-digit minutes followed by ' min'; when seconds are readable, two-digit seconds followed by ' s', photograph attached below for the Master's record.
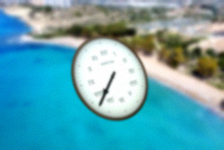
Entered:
7 h 38 min
